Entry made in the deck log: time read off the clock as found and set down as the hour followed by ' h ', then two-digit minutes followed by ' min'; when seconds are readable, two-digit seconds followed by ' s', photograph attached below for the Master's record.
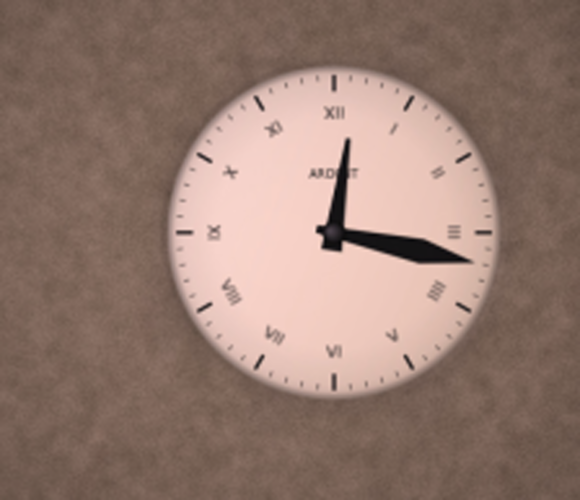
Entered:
12 h 17 min
